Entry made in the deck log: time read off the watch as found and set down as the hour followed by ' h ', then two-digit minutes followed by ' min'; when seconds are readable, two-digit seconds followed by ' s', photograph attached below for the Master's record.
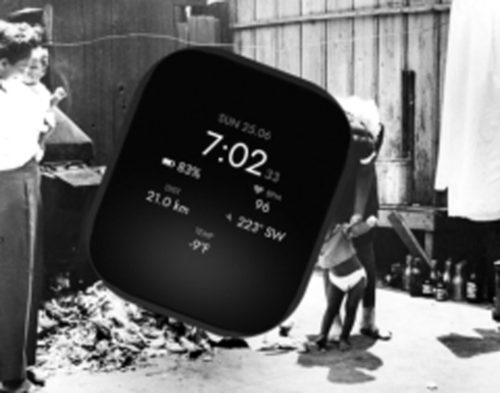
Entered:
7 h 02 min
